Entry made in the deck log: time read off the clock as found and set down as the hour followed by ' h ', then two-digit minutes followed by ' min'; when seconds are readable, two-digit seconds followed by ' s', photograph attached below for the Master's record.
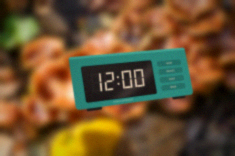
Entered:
12 h 00 min
